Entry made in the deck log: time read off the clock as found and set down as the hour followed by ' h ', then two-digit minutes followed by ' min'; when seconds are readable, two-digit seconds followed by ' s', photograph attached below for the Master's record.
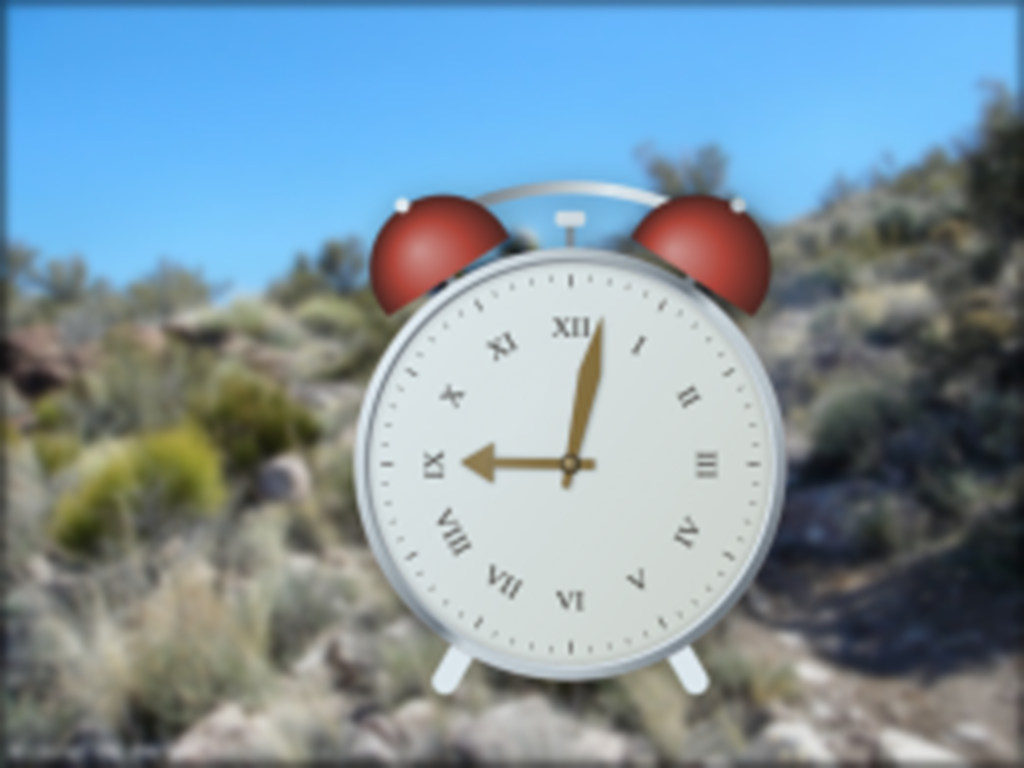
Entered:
9 h 02 min
